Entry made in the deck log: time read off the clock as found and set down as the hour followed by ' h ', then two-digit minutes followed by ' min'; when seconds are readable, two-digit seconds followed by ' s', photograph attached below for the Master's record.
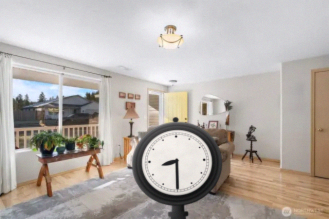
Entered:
8 h 30 min
